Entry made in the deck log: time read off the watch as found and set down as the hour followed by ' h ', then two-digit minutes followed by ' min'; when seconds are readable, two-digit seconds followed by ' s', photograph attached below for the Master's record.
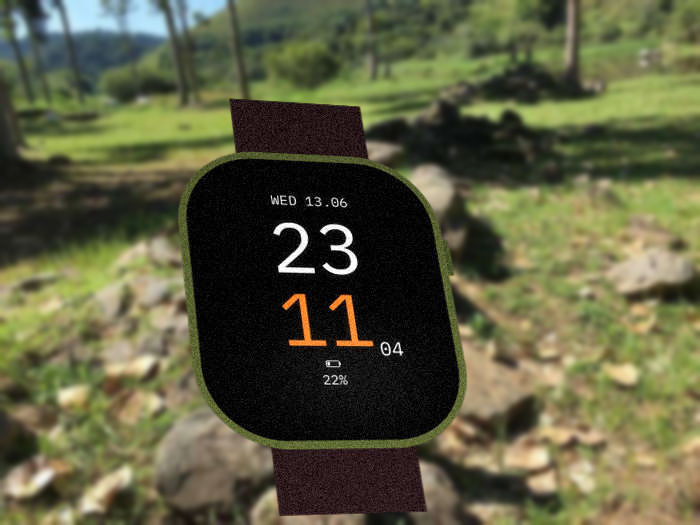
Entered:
23 h 11 min 04 s
